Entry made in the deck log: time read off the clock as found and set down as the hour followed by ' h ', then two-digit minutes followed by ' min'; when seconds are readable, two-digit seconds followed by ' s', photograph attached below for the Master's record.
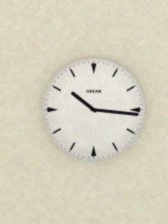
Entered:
10 h 16 min
